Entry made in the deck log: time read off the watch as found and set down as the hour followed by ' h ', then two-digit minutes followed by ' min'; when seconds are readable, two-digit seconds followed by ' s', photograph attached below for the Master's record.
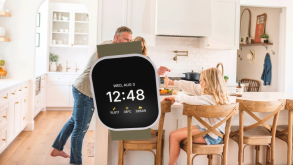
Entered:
12 h 48 min
